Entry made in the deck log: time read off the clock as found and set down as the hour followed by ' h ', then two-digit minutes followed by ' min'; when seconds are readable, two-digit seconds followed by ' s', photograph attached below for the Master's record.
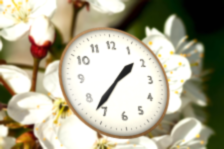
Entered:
1 h 37 min
